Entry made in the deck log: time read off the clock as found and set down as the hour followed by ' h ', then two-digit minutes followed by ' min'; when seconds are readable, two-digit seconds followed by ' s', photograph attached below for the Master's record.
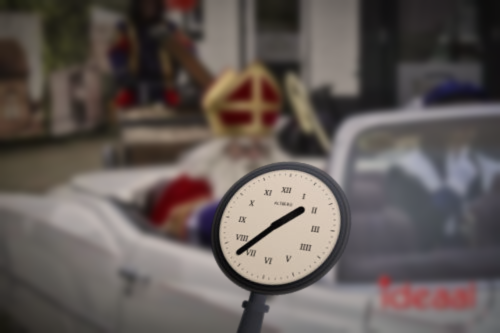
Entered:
1 h 37 min
